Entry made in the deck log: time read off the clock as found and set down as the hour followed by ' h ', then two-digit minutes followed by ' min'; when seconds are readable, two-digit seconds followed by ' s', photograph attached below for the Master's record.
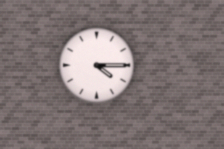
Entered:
4 h 15 min
